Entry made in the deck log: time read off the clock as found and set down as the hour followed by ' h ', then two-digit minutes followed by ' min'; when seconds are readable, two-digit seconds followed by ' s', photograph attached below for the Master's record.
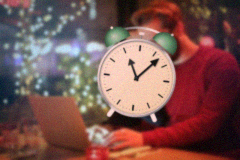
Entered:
11 h 07 min
